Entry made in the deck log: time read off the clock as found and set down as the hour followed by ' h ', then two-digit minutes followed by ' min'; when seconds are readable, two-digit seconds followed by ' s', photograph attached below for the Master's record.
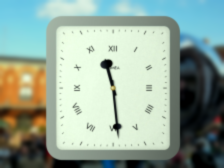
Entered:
11 h 29 min
